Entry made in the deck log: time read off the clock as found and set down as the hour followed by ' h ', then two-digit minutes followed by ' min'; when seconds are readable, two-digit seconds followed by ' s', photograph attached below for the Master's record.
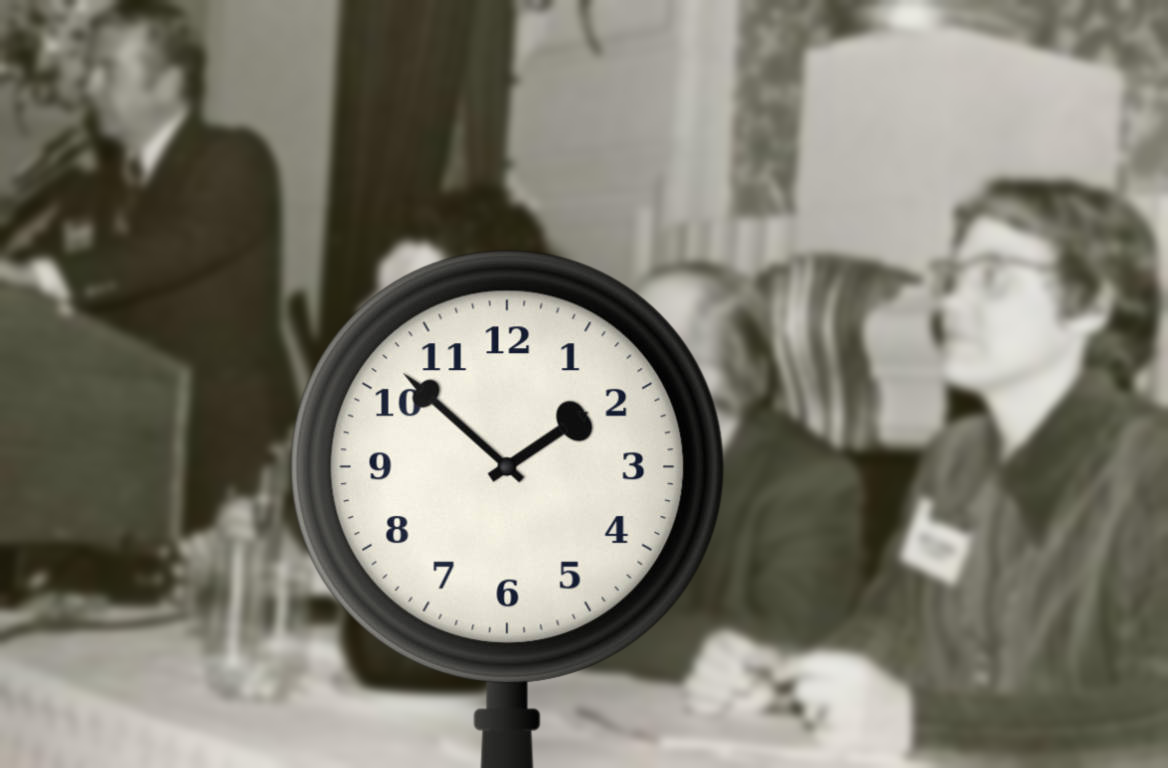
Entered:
1 h 52 min
